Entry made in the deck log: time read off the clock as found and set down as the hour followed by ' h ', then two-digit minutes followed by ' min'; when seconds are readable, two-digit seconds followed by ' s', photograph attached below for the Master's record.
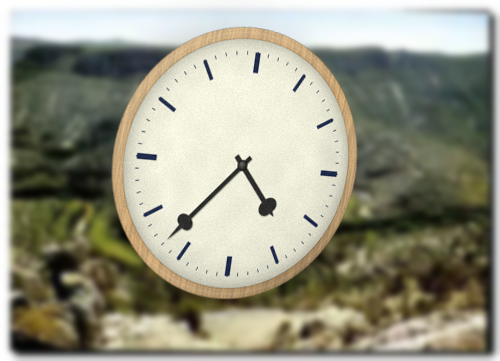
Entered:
4 h 37 min
